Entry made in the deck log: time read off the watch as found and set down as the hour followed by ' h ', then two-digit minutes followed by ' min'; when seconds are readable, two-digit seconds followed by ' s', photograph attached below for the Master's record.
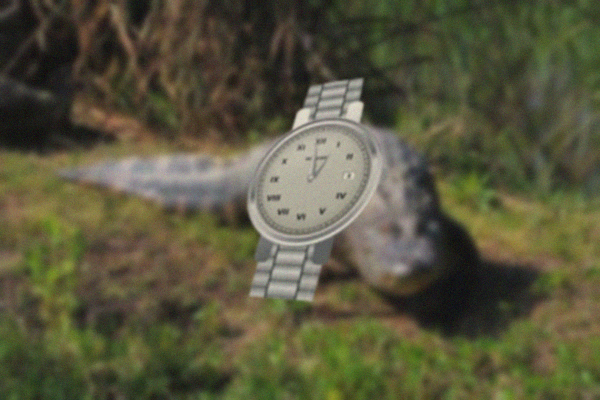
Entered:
12 h 59 min
